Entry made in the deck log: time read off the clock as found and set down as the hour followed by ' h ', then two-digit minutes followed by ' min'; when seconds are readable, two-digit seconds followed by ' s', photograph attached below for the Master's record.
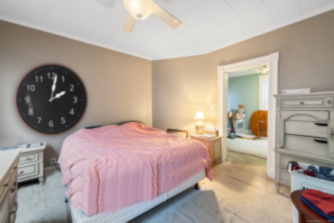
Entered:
2 h 02 min
